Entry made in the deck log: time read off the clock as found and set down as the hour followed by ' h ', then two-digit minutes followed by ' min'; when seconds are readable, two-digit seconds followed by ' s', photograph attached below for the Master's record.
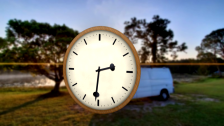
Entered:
2 h 31 min
